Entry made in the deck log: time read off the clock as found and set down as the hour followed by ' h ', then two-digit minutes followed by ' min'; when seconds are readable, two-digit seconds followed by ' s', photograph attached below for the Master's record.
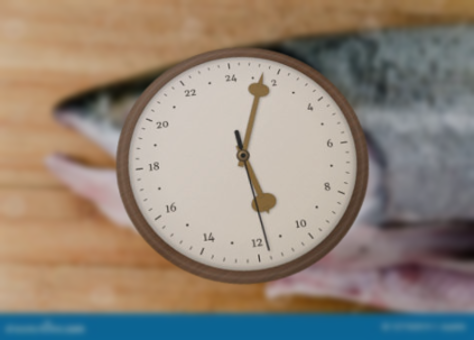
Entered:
11 h 03 min 29 s
